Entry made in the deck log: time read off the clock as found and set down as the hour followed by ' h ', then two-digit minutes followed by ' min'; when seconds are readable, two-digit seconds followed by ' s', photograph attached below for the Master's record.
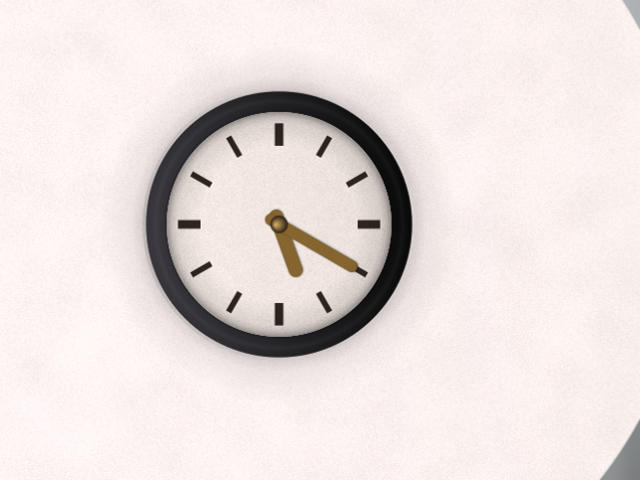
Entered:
5 h 20 min
